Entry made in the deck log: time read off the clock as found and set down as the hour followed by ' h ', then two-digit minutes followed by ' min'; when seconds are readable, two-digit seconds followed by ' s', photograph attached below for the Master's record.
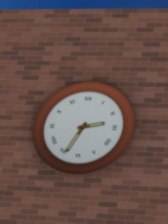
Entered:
2 h 34 min
